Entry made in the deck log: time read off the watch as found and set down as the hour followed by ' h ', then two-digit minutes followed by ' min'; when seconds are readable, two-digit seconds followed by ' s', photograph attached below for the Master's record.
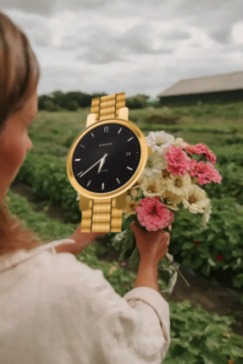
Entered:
6 h 39 min
